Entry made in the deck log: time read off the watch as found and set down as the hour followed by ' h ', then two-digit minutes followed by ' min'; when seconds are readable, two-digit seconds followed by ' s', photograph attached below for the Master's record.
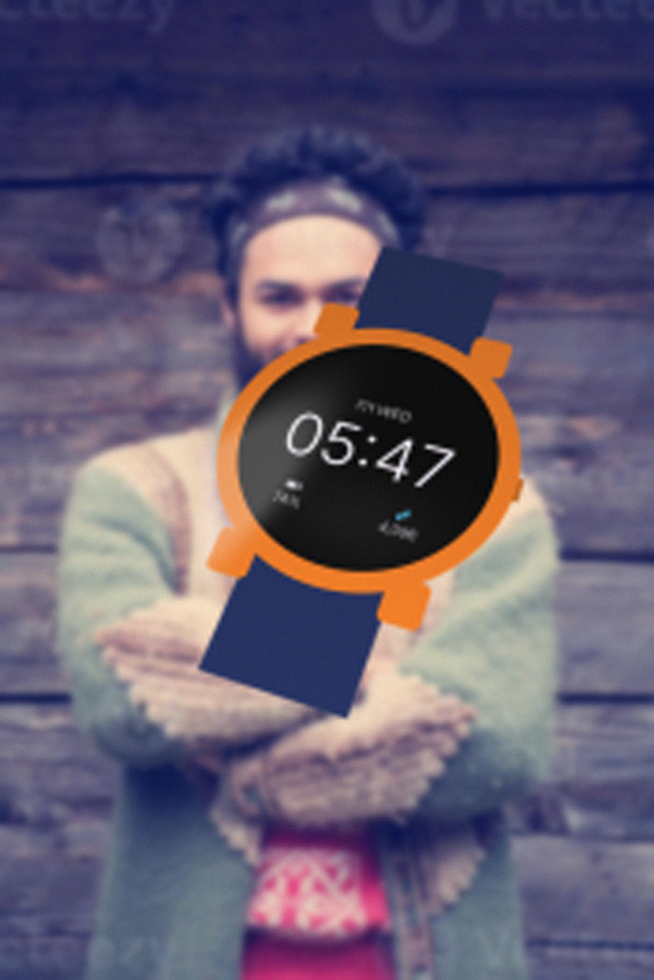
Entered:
5 h 47 min
